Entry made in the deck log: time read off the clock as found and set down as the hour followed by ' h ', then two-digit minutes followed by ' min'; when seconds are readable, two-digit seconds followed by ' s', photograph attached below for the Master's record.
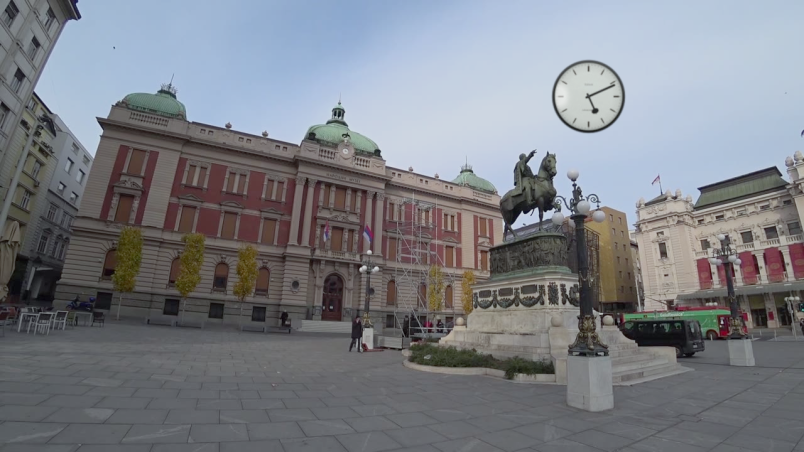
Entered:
5 h 11 min
